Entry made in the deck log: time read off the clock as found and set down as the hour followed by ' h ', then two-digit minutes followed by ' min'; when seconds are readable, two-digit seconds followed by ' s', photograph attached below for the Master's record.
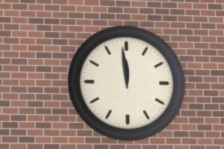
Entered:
11 h 59 min
